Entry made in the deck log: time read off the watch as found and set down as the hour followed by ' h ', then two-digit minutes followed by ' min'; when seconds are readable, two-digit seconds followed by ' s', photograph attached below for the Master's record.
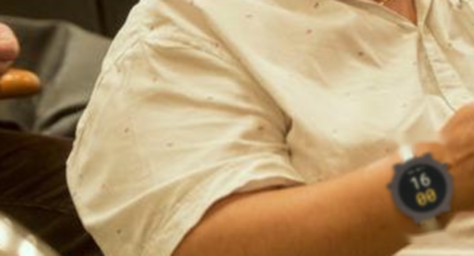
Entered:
16 h 00 min
